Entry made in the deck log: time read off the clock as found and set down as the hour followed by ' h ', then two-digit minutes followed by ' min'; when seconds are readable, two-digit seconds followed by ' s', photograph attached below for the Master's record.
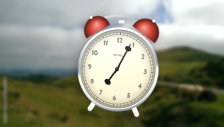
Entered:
7 h 04 min
